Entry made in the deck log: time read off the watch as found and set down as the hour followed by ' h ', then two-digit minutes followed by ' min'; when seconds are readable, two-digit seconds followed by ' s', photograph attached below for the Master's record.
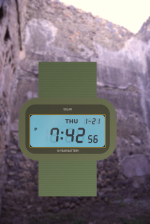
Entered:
7 h 42 min 56 s
